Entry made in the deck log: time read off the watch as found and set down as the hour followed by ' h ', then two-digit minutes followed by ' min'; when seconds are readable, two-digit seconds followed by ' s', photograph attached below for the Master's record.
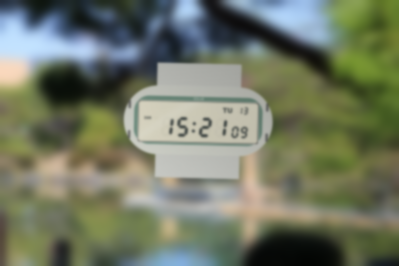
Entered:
15 h 21 min 09 s
